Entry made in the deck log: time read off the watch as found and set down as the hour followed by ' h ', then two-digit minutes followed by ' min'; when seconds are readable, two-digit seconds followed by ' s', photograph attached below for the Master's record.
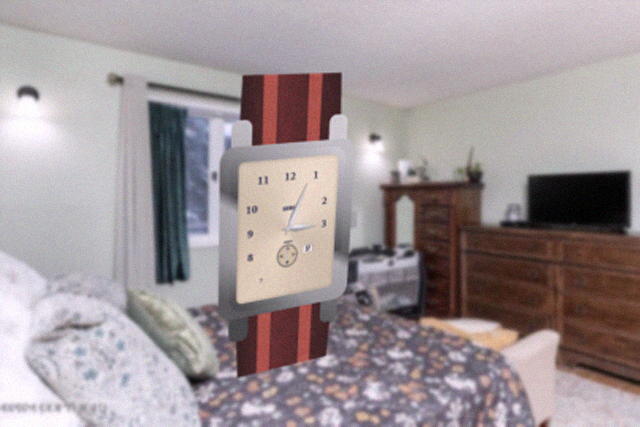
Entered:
3 h 04 min
